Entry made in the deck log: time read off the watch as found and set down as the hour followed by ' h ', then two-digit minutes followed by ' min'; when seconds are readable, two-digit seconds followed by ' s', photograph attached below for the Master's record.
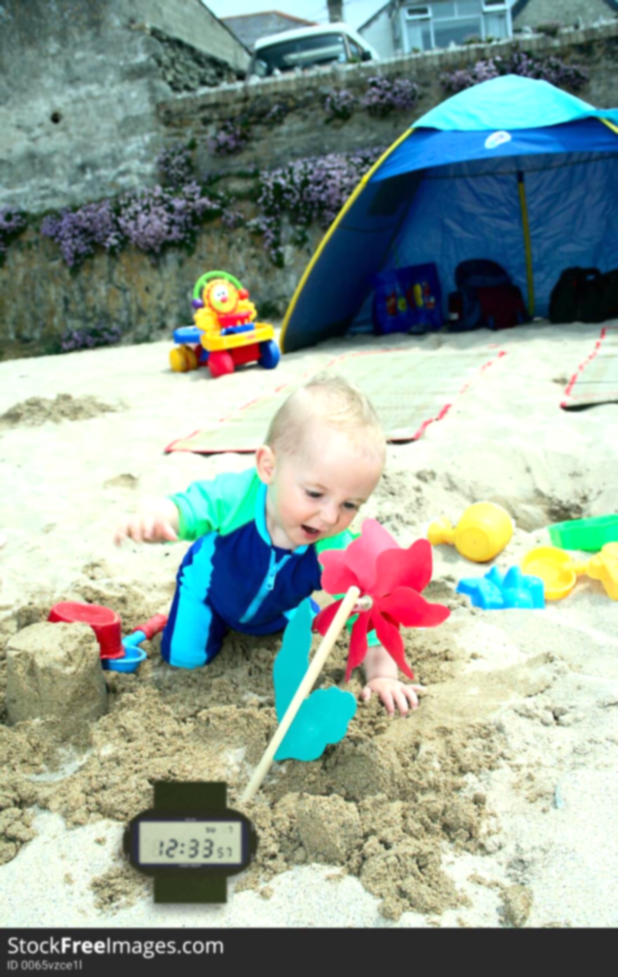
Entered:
12 h 33 min
